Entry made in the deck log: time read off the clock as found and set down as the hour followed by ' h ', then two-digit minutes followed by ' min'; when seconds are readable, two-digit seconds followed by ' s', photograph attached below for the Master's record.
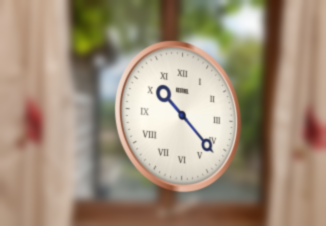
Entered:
10 h 22 min
